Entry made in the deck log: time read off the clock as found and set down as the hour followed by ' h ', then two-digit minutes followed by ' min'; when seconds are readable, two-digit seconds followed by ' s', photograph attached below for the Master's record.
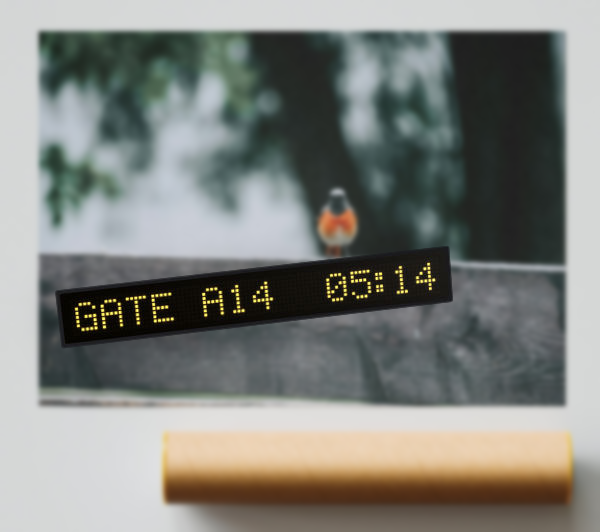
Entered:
5 h 14 min
